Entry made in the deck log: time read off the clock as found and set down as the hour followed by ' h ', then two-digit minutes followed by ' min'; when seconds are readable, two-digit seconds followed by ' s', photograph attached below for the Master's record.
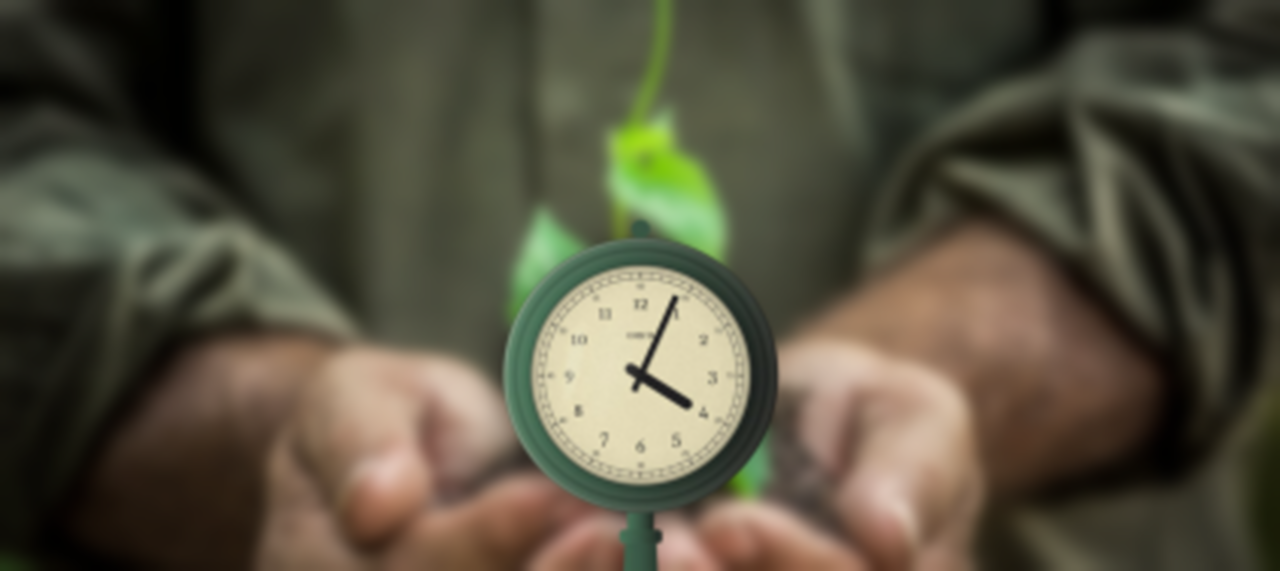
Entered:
4 h 04 min
